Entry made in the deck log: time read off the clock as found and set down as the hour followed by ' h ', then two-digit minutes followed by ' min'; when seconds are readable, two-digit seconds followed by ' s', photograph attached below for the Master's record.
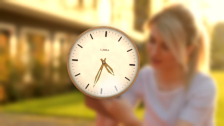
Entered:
4 h 33 min
